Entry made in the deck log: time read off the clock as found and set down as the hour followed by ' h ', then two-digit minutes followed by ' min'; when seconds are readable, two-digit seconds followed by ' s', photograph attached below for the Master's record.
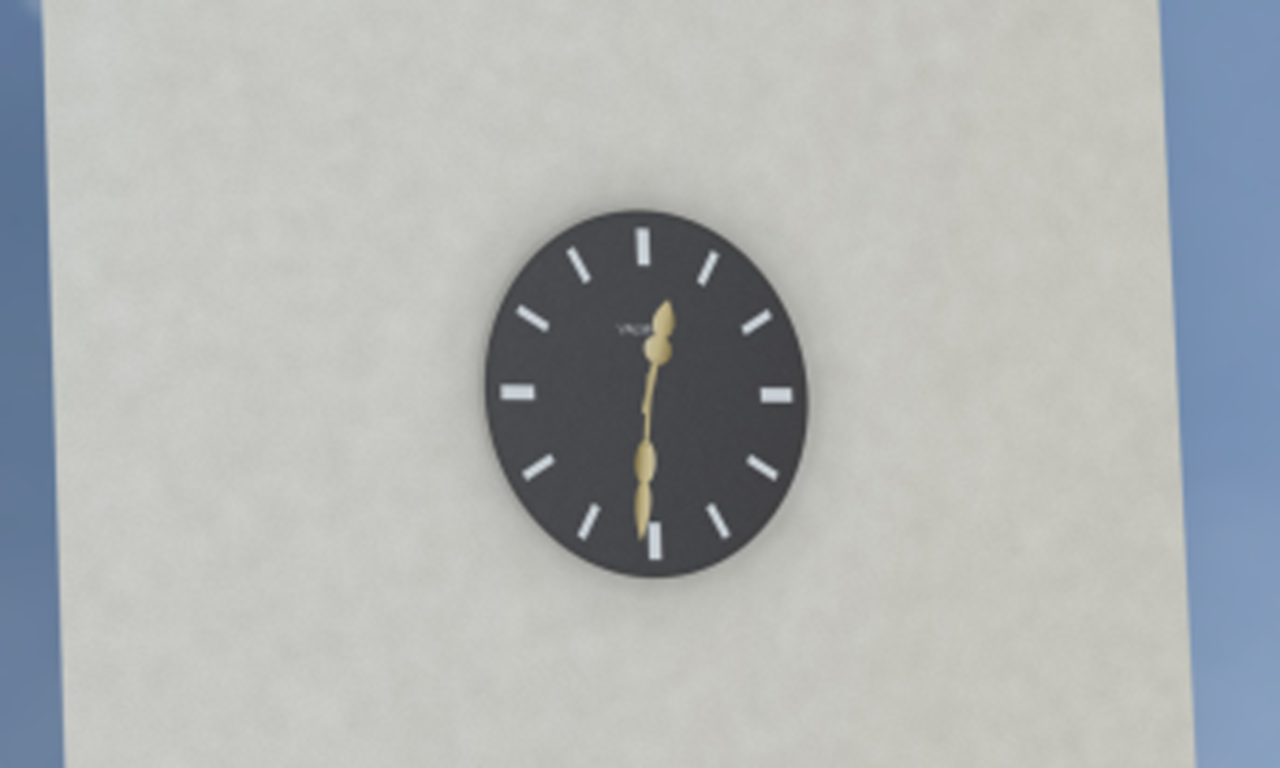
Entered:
12 h 31 min
